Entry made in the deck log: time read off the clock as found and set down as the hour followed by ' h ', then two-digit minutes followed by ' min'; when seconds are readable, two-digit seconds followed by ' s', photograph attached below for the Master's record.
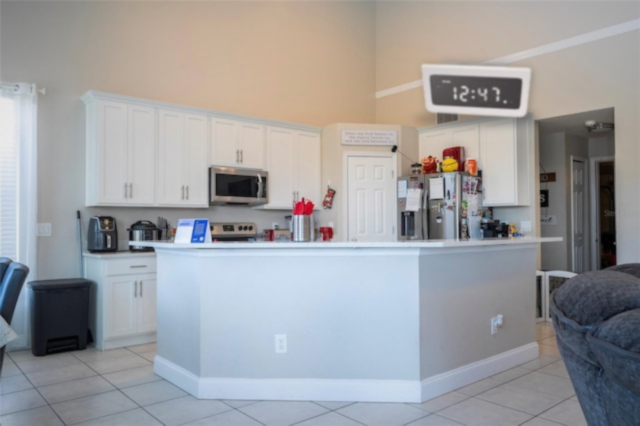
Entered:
12 h 47 min
